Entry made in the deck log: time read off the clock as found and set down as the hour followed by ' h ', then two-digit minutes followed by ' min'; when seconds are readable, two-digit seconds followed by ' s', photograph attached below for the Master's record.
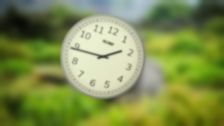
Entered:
1 h 44 min
